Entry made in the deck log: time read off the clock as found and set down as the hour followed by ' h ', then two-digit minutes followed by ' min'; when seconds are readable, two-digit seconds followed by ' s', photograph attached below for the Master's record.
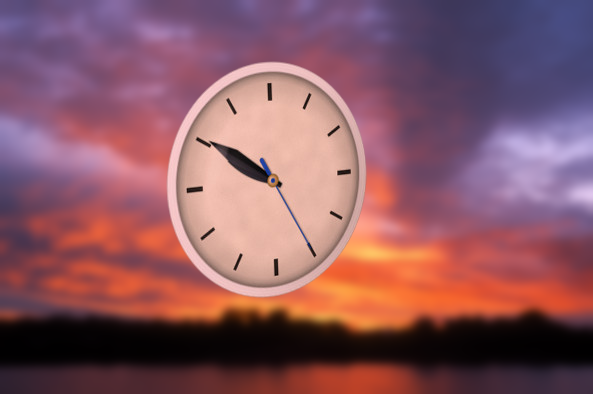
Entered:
9 h 50 min 25 s
